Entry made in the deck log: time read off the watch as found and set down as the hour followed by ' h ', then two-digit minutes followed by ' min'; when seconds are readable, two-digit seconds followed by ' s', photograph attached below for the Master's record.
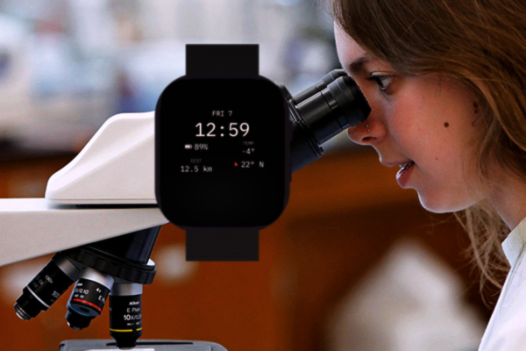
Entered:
12 h 59 min
